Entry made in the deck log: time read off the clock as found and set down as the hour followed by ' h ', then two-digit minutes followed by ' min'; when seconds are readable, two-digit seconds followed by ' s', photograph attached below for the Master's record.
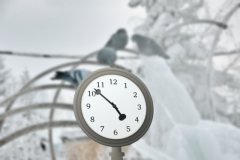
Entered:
4 h 52 min
